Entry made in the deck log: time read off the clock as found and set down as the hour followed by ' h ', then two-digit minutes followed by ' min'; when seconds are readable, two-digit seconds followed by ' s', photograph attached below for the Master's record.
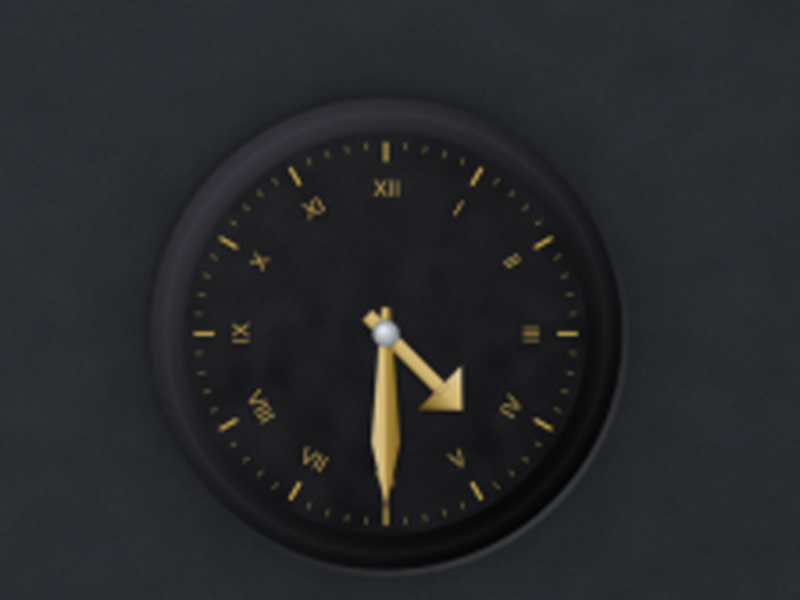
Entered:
4 h 30 min
